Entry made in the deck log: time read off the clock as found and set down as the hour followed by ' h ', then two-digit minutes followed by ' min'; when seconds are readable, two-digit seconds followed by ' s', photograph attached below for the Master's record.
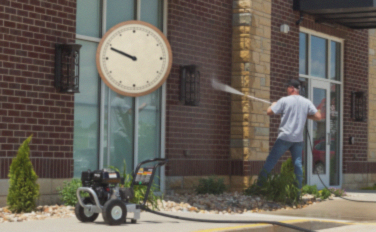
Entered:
9 h 49 min
